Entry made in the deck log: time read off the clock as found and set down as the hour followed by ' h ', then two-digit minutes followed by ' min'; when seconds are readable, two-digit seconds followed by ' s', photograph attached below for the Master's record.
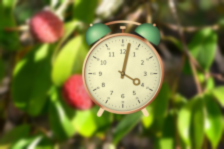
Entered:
4 h 02 min
